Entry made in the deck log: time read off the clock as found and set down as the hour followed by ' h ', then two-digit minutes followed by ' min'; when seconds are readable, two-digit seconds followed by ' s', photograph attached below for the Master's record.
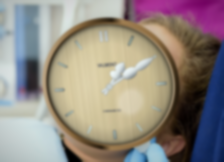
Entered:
1 h 10 min
